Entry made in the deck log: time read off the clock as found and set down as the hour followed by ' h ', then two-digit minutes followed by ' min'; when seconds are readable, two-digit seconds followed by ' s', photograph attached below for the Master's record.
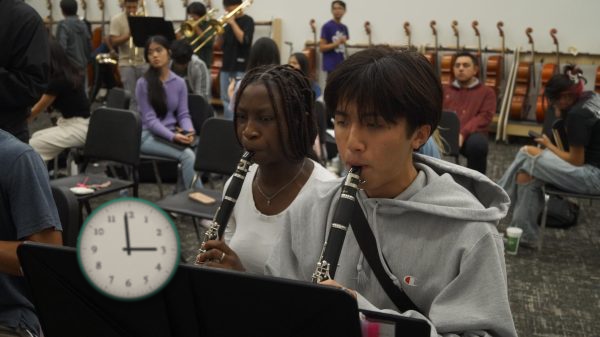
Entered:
2 h 59 min
